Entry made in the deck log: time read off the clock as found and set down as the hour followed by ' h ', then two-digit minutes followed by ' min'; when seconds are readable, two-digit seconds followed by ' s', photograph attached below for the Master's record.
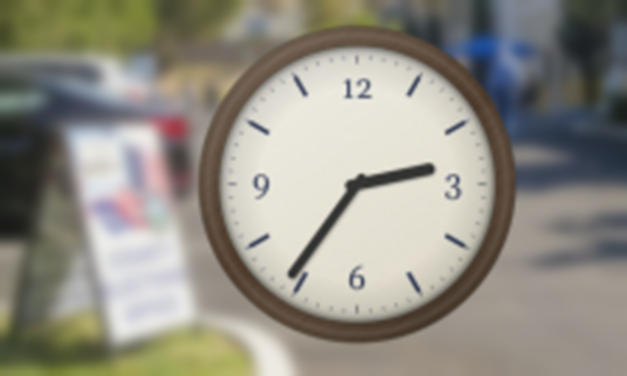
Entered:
2 h 36 min
